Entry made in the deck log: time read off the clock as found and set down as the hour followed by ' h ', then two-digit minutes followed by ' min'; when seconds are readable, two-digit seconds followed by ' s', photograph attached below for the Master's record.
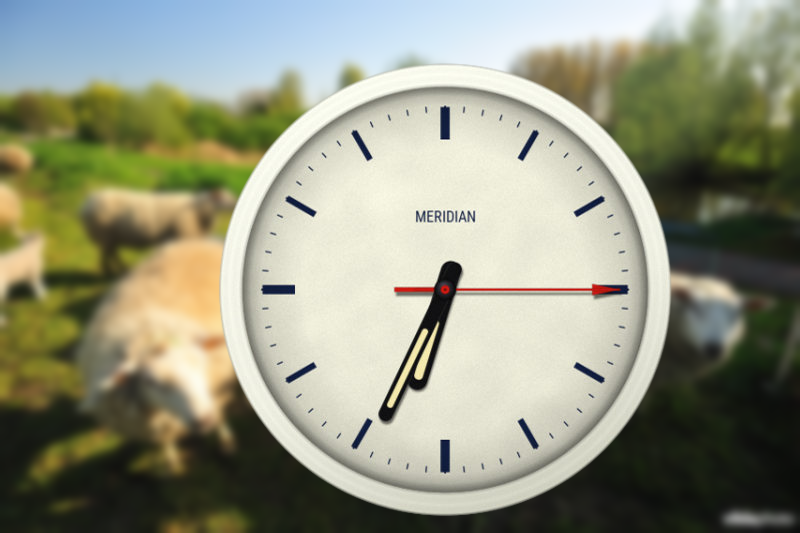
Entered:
6 h 34 min 15 s
